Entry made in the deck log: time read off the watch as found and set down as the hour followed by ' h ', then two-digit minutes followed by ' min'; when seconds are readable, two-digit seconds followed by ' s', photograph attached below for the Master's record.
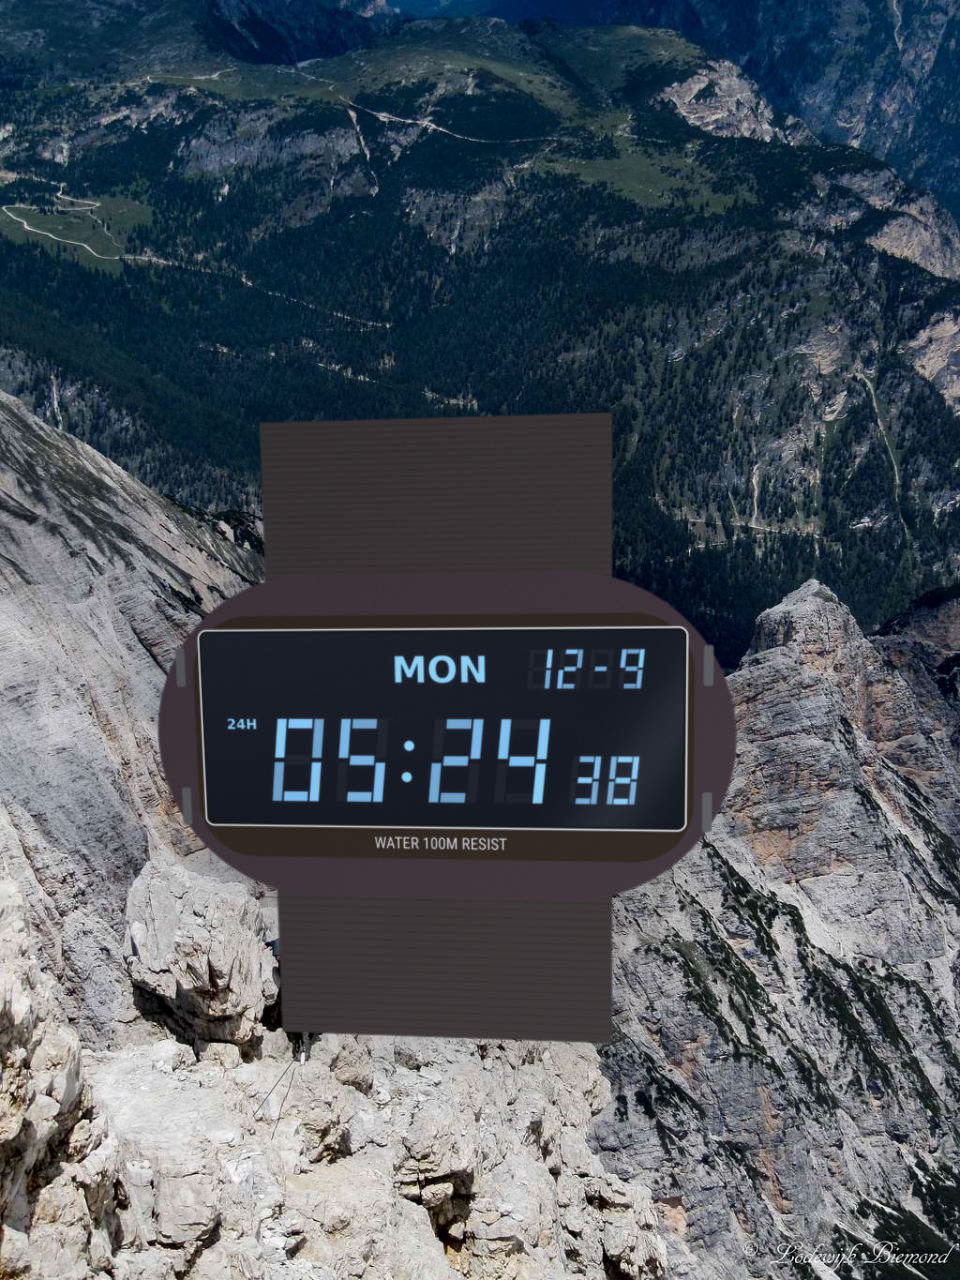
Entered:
5 h 24 min 38 s
